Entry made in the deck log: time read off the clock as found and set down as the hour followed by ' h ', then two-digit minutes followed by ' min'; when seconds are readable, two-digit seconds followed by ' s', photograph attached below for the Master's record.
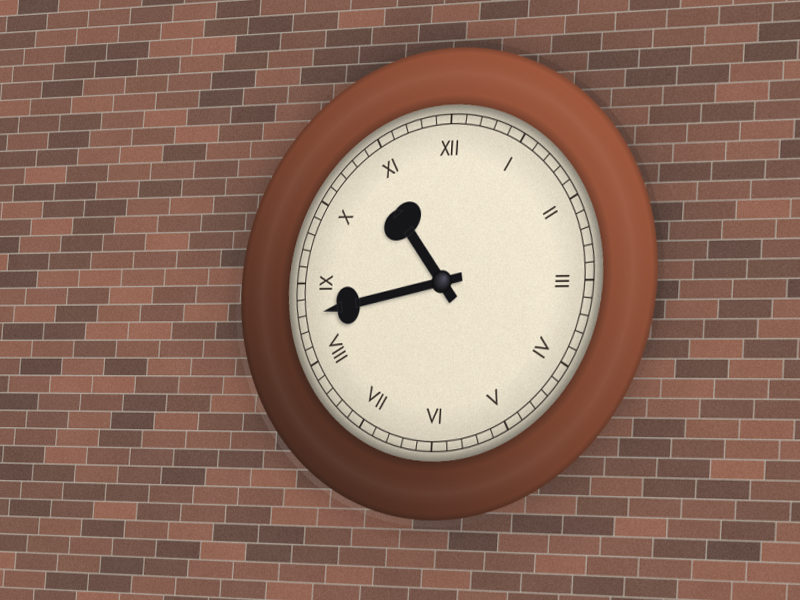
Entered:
10 h 43 min
